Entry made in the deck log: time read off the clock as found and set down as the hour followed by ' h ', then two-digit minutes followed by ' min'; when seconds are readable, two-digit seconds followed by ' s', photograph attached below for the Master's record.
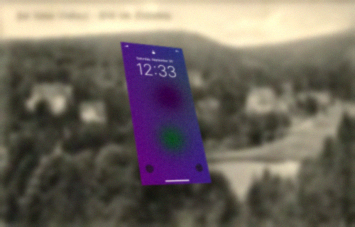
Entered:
12 h 33 min
